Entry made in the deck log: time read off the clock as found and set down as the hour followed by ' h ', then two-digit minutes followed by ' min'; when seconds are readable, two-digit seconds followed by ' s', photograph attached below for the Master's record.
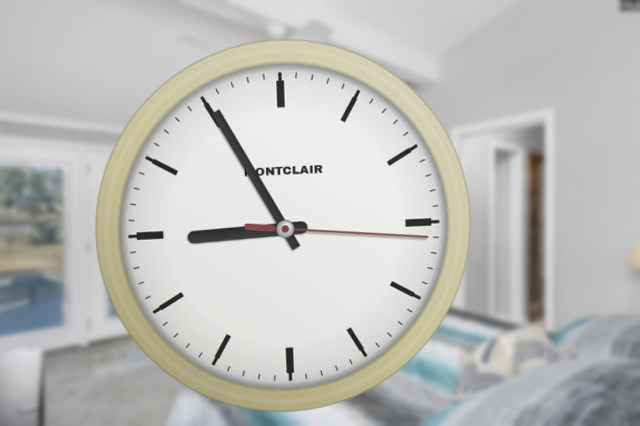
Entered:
8 h 55 min 16 s
